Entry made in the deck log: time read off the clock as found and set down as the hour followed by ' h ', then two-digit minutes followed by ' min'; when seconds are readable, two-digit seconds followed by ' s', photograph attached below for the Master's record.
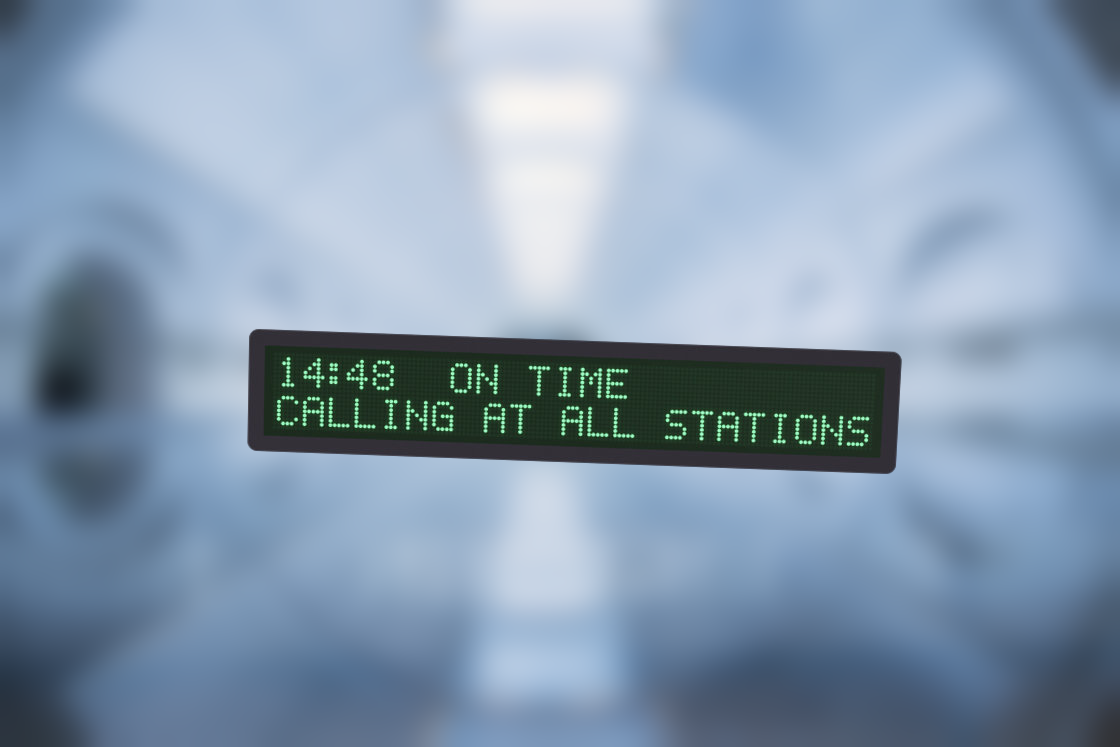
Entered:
14 h 48 min
